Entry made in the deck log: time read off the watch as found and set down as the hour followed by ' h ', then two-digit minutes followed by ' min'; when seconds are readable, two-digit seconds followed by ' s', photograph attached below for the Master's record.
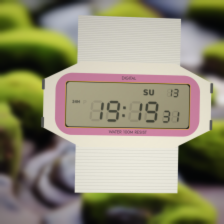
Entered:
19 h 19 min 31 s
